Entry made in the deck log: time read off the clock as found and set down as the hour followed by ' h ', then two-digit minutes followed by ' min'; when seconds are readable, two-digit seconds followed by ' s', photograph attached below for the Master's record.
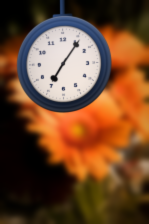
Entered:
7 h 06 min
